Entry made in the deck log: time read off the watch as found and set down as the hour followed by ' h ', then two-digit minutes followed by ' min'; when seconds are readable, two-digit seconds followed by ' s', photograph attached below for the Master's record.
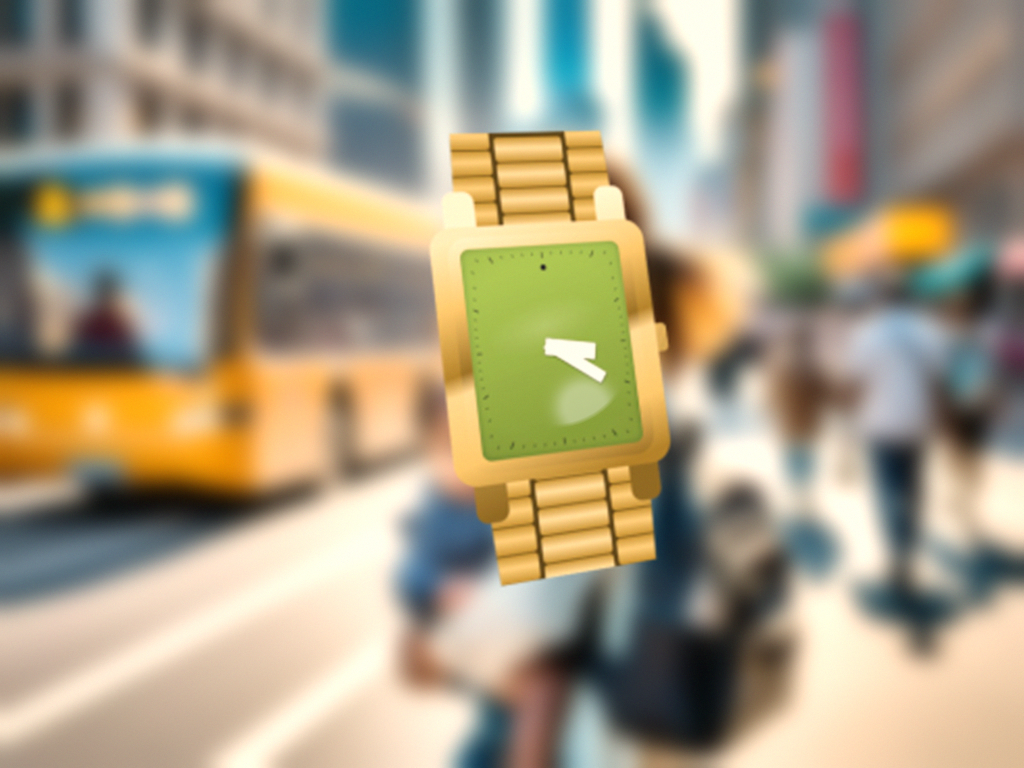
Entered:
3 h 21 min
